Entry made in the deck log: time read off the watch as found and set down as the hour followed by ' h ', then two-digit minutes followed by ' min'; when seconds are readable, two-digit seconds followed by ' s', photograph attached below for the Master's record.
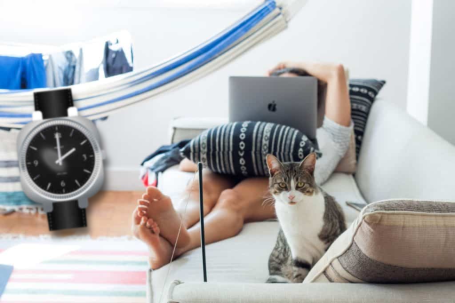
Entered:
2 h 00 min
